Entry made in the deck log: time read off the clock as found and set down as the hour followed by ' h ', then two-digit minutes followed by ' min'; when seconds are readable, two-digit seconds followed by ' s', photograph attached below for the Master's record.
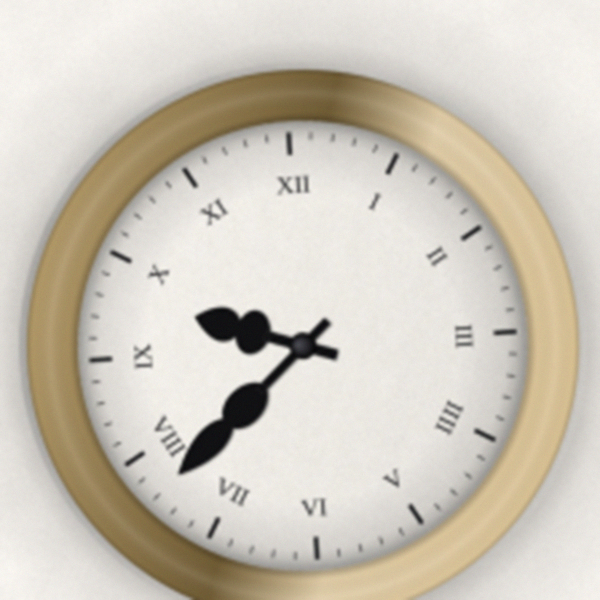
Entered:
9 h 38 min
